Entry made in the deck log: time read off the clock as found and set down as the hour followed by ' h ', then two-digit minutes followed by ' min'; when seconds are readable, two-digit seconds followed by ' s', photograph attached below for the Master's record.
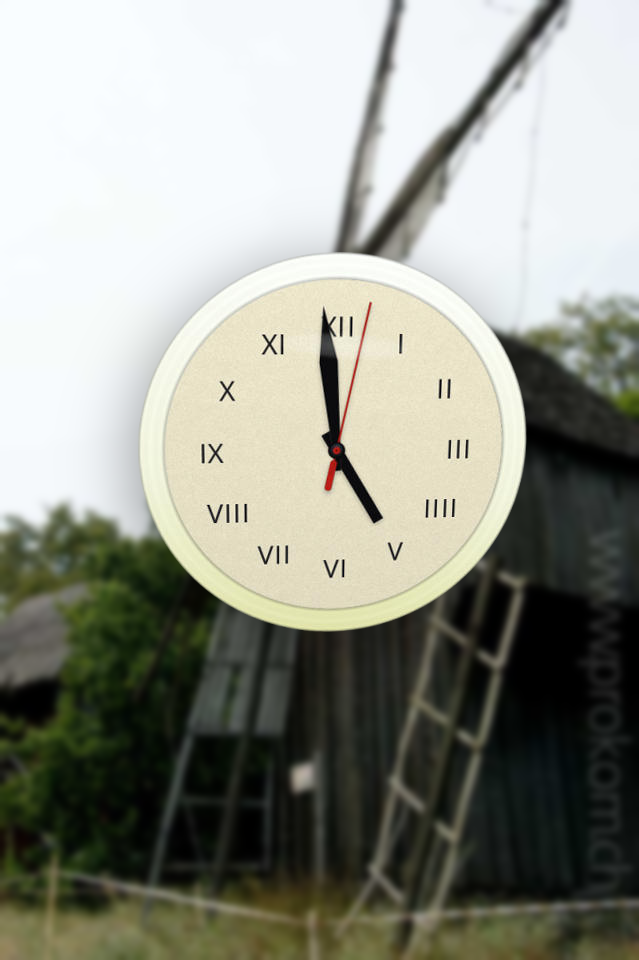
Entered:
4 h 59 min 02 s
